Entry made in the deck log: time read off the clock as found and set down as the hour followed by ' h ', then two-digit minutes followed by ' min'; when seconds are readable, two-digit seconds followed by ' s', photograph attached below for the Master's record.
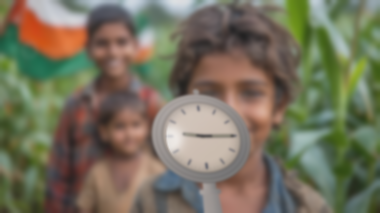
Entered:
9 h 15 min
